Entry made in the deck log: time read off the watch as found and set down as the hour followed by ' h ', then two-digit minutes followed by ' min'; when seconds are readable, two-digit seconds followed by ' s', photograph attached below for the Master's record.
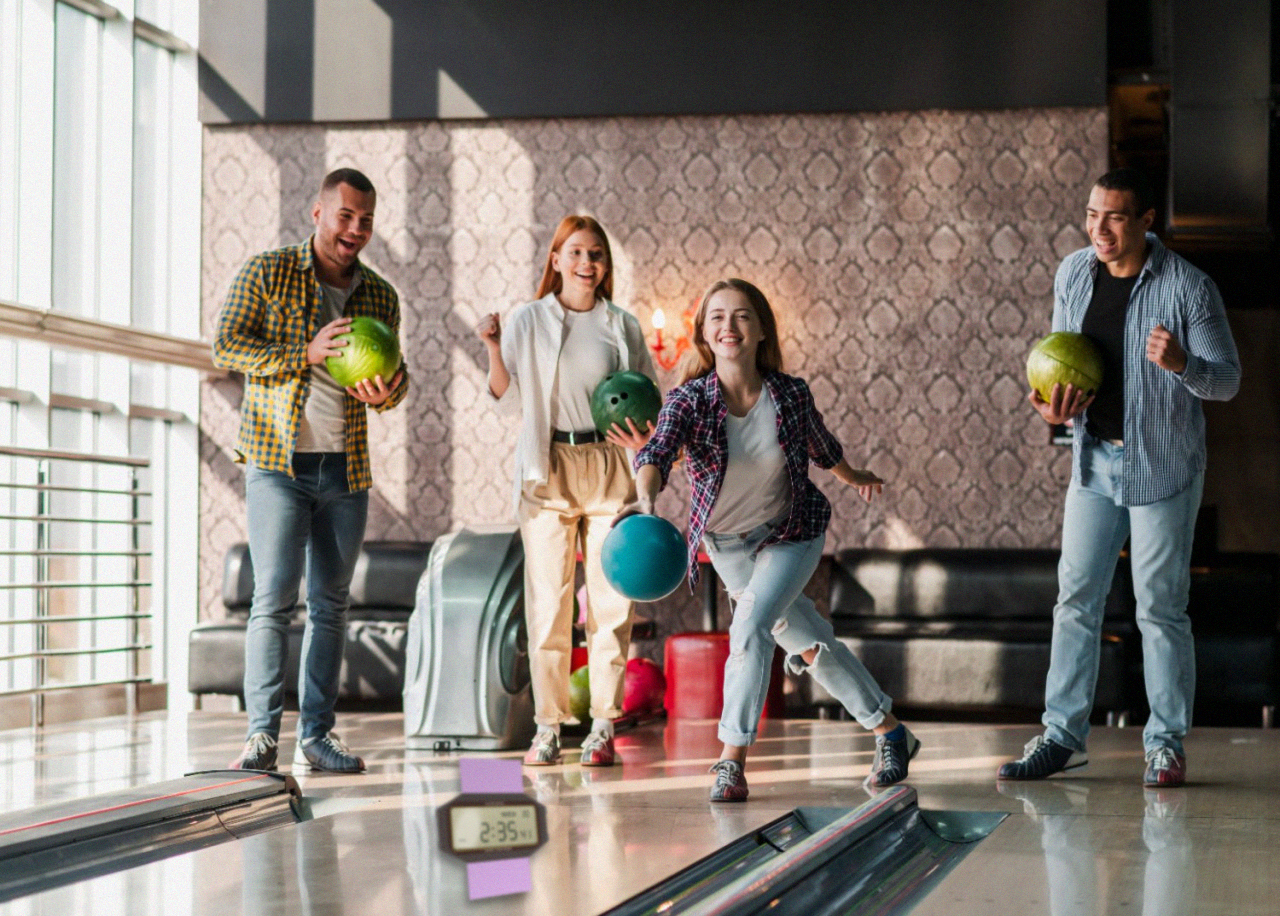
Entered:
2 h 35 min
